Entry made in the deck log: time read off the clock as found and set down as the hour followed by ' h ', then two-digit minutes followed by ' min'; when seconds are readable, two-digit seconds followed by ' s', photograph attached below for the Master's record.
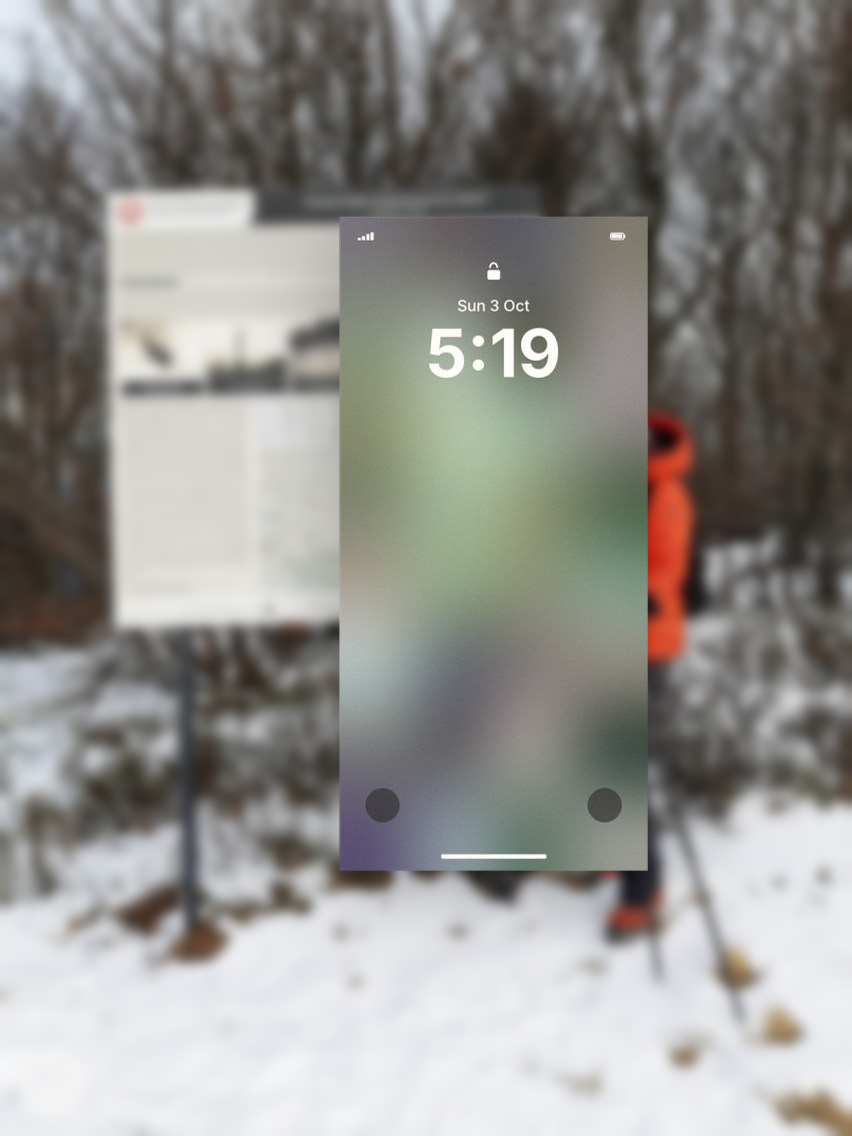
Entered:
5 h 19 min
